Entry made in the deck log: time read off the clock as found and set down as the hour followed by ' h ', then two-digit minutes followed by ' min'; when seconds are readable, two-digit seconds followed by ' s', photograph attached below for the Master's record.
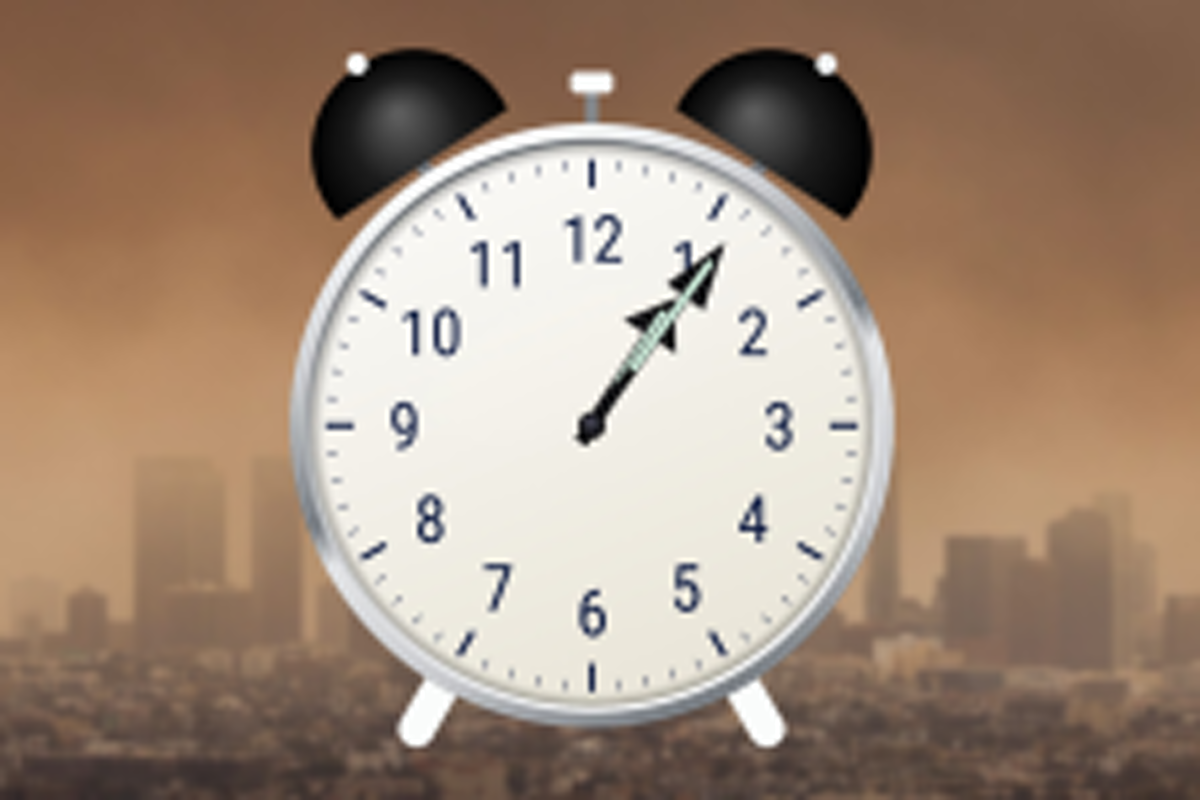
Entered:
1 h 06 min
